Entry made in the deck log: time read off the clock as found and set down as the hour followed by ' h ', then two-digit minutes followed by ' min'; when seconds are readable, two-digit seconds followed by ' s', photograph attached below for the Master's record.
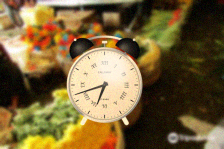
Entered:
6 h 42 min
